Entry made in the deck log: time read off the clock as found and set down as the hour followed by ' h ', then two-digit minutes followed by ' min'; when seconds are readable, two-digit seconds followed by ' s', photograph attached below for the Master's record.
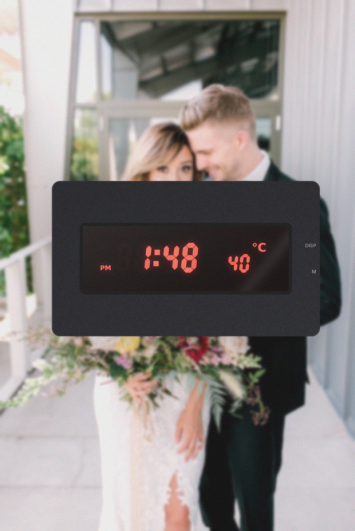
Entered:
1 h 48 min
